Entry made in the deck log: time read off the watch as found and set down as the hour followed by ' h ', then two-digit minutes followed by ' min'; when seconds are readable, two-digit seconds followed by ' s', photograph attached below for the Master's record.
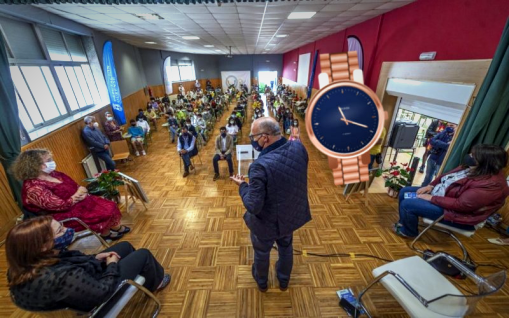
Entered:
11 h 19 min
